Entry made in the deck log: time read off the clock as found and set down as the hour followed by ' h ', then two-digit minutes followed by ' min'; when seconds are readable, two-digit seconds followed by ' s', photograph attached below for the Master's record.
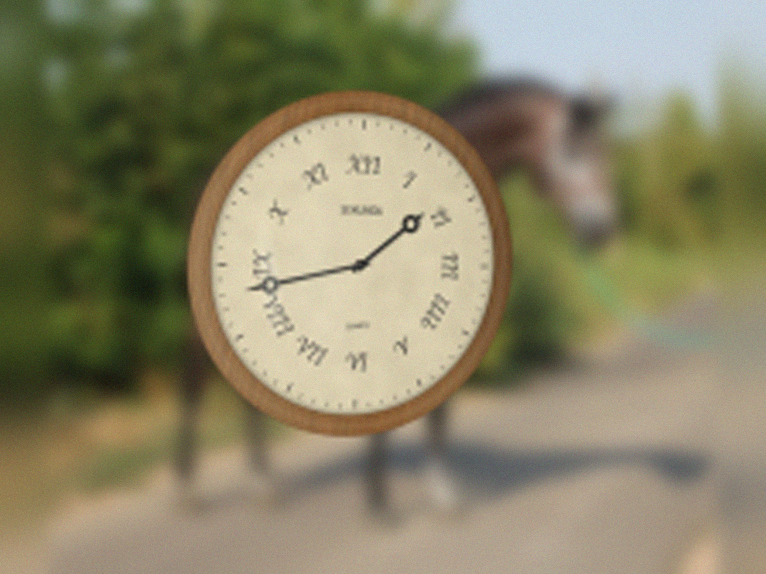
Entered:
1 h 43 min
